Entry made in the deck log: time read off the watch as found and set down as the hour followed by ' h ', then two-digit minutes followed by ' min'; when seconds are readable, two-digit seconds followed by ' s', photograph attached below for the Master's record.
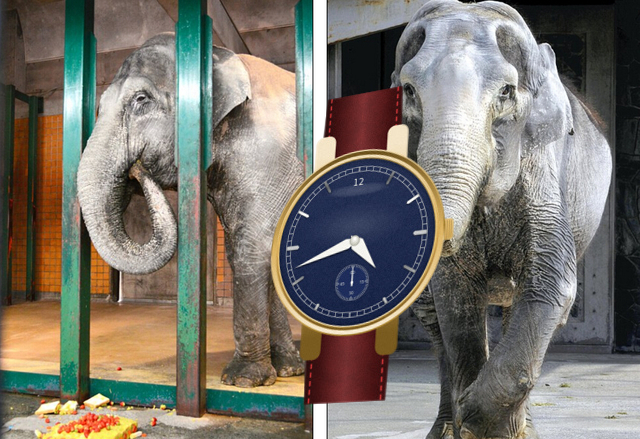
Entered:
4 h 42 min
